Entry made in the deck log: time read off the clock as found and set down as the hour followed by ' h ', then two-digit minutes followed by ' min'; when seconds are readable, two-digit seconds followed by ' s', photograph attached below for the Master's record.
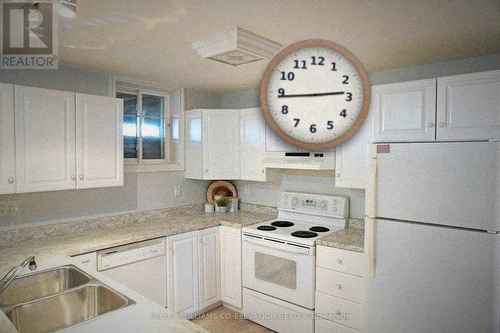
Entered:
2 h 44 min
